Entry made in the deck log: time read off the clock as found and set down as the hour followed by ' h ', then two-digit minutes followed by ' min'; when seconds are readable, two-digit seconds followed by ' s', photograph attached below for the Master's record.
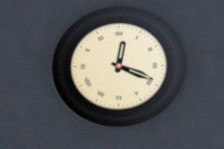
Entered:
12 h 19 min
